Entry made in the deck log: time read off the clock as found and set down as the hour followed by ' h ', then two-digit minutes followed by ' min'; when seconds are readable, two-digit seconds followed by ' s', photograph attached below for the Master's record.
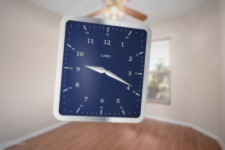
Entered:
9 h 19 min
